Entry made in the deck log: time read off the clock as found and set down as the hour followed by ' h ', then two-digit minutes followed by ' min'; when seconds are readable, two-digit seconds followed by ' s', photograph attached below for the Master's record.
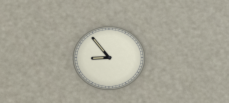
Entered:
8 h 54 min
